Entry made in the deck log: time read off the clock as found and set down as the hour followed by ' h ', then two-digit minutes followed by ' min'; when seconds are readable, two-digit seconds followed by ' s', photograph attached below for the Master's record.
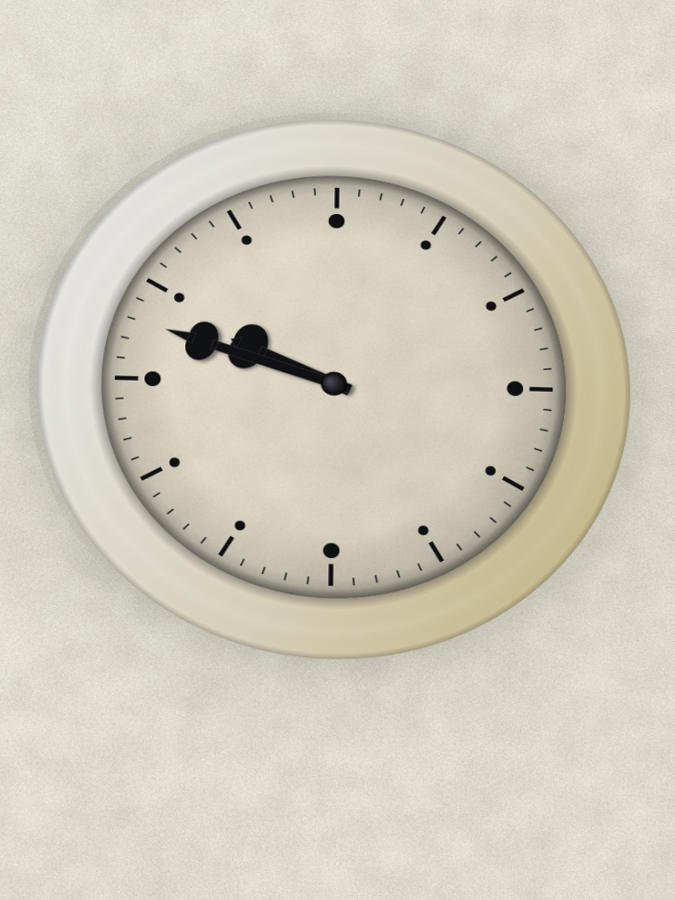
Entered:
9 h 48 min
